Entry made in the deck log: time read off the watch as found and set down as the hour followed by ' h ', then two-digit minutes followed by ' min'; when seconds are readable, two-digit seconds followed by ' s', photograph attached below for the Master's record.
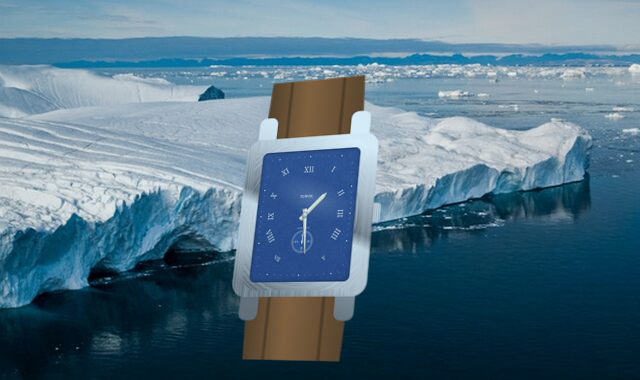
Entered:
1 h 29 min
